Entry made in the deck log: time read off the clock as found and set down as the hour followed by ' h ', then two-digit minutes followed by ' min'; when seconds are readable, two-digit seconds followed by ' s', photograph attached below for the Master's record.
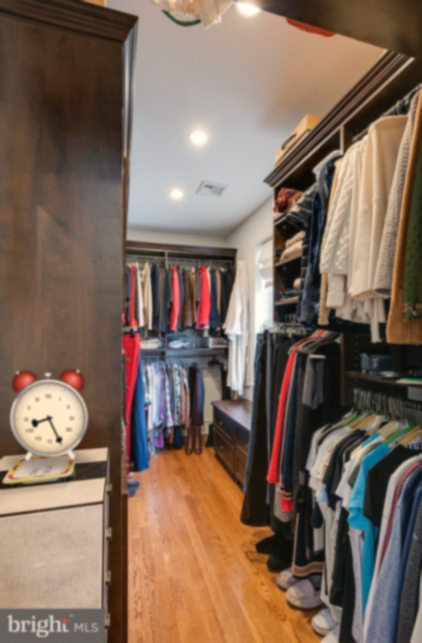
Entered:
8 h 26 min
